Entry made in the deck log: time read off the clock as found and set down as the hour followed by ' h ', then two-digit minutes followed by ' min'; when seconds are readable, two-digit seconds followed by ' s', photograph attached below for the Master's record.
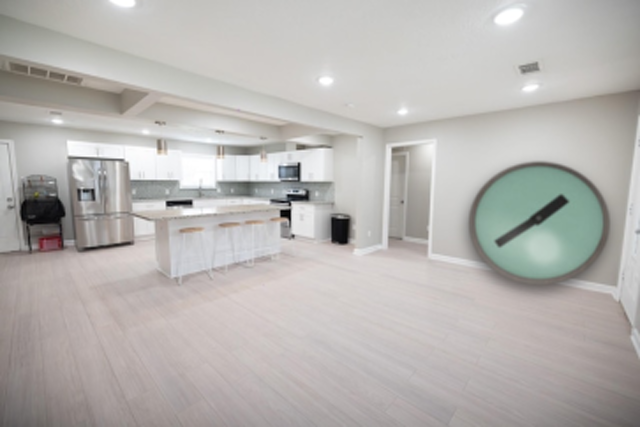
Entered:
1 h 39 min
